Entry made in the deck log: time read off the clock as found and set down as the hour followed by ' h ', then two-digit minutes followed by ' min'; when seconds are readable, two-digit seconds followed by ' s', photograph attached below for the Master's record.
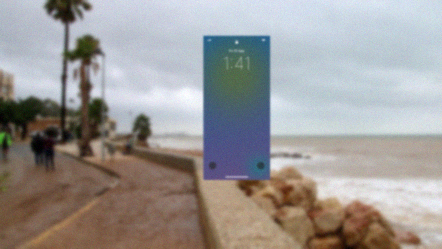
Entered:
1 h 41 min
